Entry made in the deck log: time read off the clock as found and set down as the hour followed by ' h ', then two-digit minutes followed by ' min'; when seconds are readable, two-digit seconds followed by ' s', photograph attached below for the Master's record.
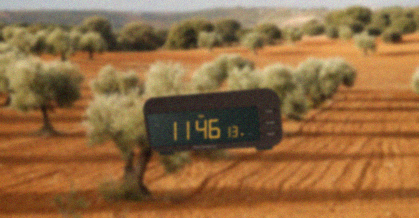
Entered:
11 h 46 min
